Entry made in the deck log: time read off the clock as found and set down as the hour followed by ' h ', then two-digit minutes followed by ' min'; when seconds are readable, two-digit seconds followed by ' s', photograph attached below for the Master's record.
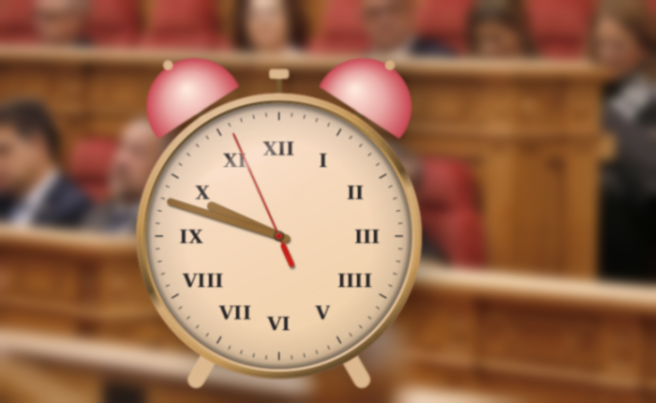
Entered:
9 h 47 min 56 s
